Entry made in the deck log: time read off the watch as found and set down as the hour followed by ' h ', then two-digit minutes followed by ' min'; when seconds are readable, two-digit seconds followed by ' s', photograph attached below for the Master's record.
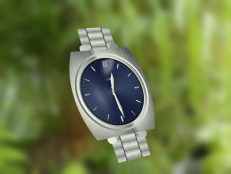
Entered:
12 h 29 min
